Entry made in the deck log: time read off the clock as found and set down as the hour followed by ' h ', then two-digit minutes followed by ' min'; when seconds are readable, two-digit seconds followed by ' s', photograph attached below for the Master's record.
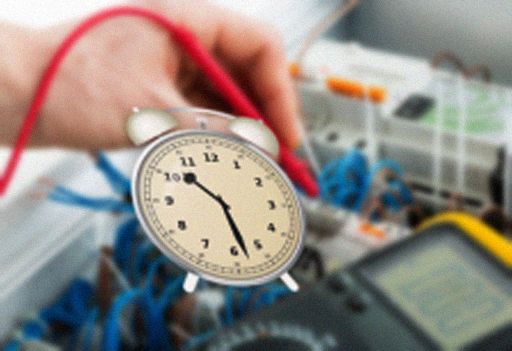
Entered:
10 h 28 min
